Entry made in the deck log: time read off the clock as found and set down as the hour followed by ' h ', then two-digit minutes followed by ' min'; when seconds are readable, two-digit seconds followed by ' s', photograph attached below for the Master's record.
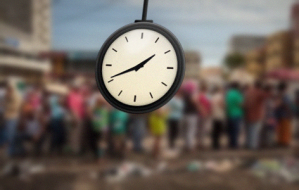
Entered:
1 h 41 min
